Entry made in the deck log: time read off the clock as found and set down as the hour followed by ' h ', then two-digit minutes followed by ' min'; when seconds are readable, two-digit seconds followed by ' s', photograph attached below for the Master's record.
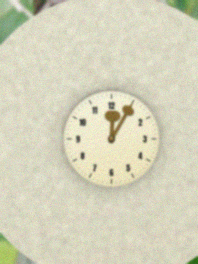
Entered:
12 h 05 min
